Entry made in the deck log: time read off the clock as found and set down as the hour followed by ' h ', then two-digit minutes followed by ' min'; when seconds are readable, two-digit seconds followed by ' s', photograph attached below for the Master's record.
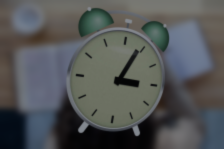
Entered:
3 h 04 min
